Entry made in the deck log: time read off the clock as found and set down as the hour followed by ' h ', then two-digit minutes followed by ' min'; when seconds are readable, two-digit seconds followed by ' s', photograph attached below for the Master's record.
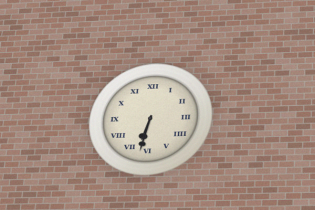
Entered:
6 h 32 min
